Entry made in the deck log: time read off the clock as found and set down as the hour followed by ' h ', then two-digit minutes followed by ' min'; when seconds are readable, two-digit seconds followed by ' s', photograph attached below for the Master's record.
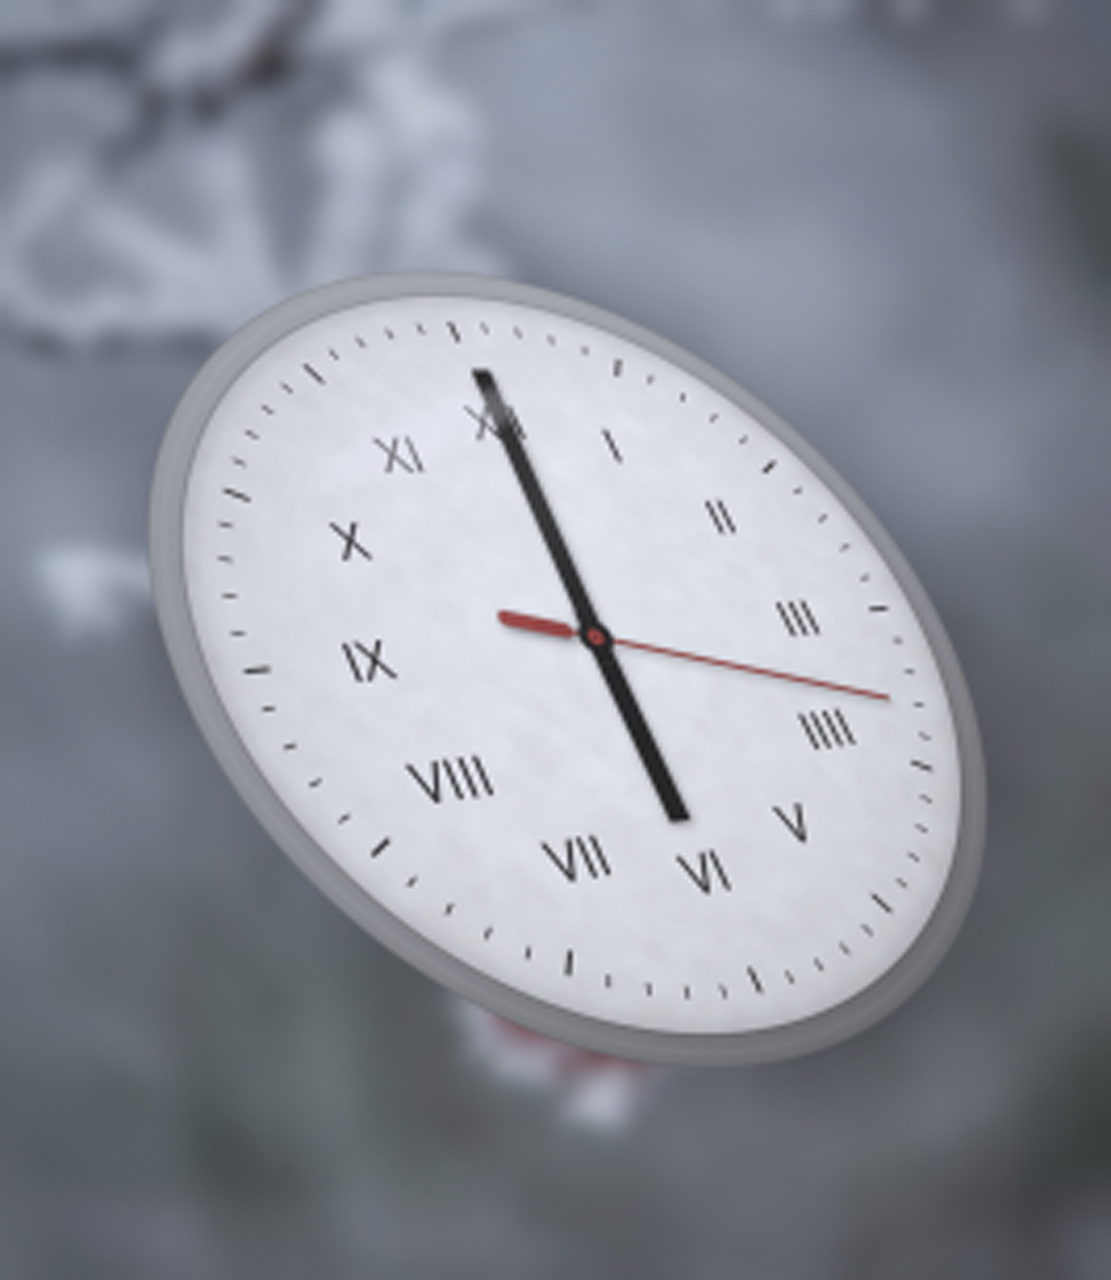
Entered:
6 h 00 min 18 s
